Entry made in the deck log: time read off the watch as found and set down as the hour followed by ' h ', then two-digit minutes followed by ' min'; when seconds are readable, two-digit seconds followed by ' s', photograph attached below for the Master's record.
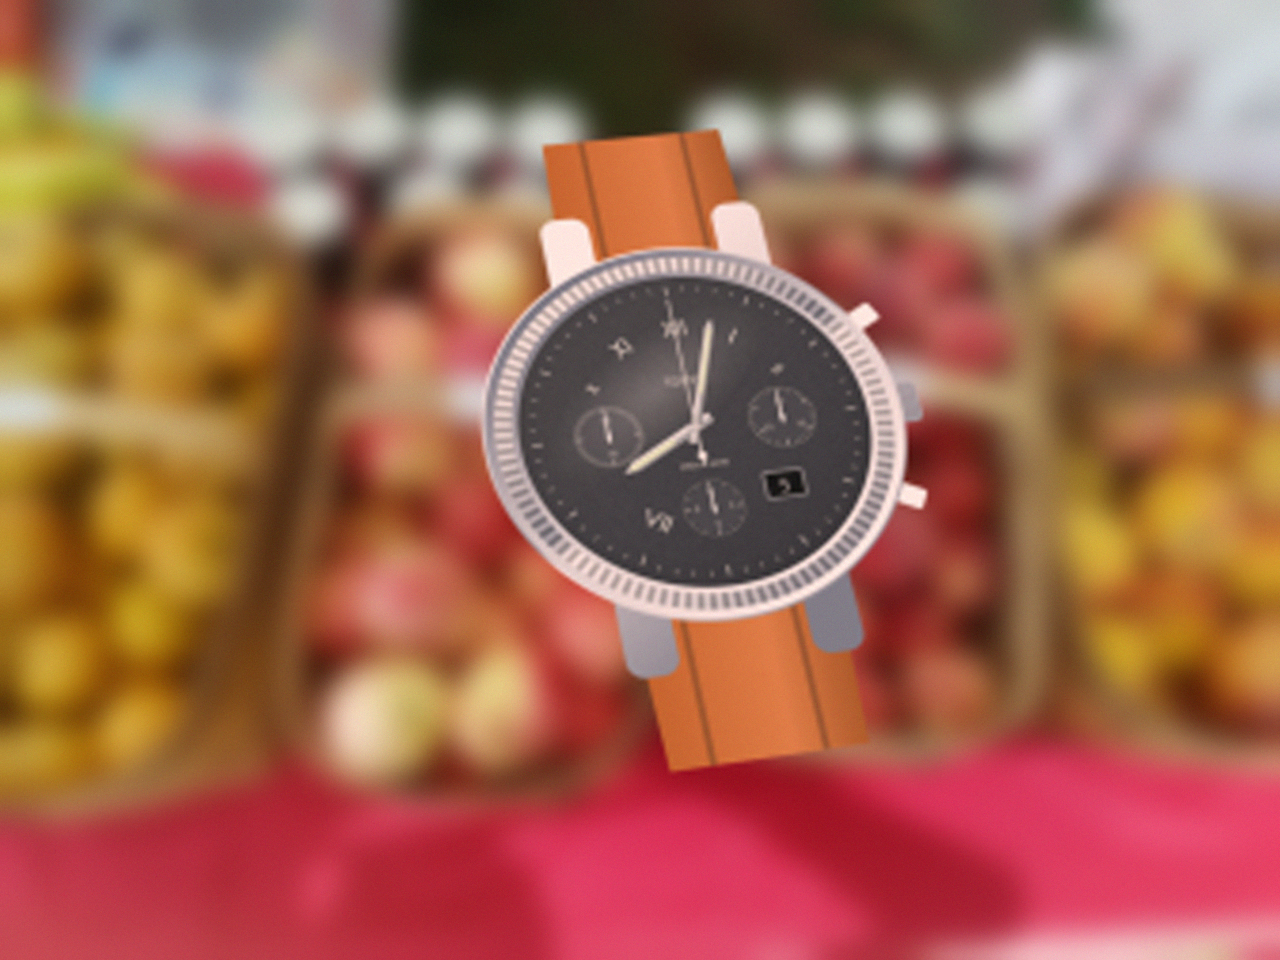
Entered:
8 h 03 min
